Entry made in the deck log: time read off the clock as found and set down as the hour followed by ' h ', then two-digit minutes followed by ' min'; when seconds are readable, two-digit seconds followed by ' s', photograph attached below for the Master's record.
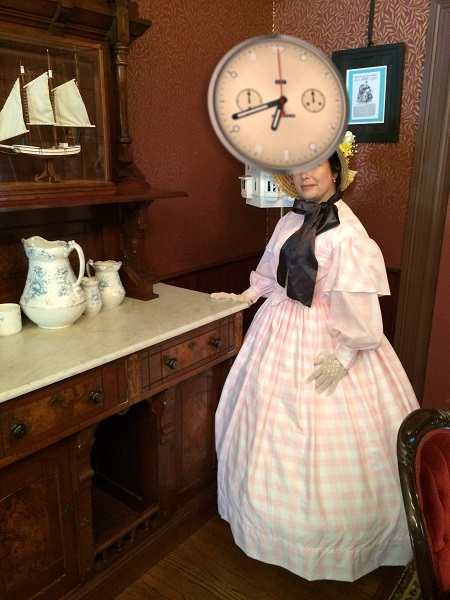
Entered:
6 h 42 min
